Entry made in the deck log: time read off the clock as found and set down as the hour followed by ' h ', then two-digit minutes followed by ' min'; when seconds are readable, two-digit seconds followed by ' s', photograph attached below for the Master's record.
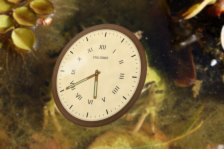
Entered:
5 h 40 min
